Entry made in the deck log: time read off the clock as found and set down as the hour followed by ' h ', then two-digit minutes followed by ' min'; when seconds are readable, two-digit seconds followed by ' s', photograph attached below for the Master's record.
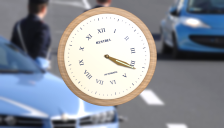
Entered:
4 h 21 min
